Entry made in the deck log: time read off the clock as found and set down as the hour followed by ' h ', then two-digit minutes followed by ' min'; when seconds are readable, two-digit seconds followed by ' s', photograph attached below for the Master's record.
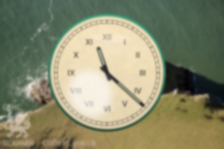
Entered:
11 h 22 min
